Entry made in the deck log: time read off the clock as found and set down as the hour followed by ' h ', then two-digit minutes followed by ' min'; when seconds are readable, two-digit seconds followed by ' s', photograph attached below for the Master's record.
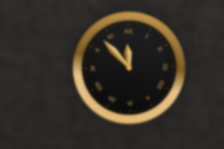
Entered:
11 h 53 min
